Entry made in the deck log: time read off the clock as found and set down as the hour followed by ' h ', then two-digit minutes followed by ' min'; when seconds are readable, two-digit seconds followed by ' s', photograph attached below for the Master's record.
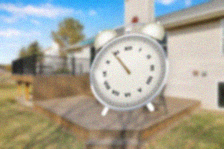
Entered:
10 h 54 min
